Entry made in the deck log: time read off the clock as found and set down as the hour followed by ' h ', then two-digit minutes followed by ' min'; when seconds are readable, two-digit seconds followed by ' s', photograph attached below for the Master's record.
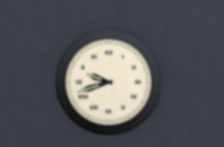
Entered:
9 h 42 min
